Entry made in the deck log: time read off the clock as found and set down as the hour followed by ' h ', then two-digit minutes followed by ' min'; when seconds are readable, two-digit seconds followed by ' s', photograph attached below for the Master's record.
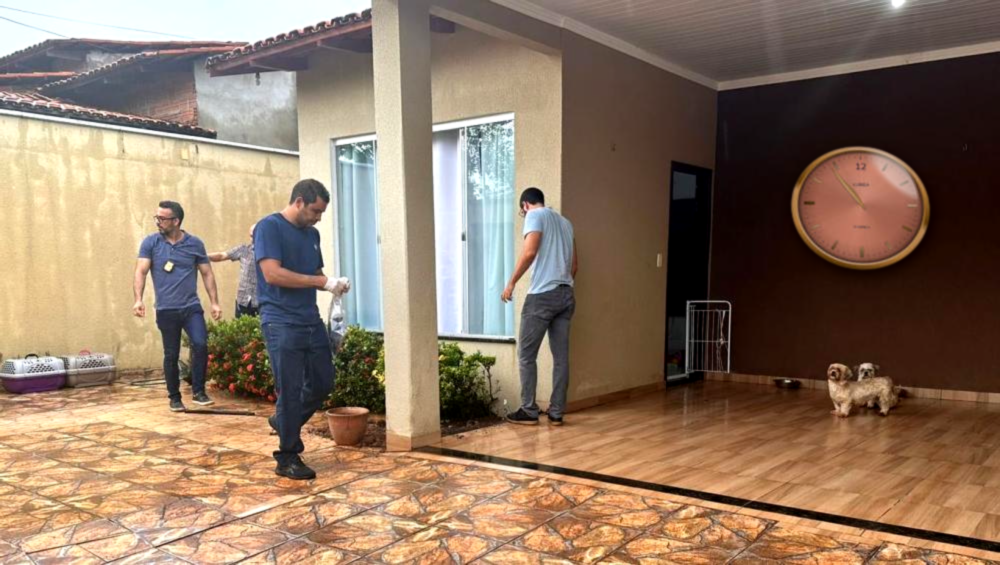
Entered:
10 h 54 min
